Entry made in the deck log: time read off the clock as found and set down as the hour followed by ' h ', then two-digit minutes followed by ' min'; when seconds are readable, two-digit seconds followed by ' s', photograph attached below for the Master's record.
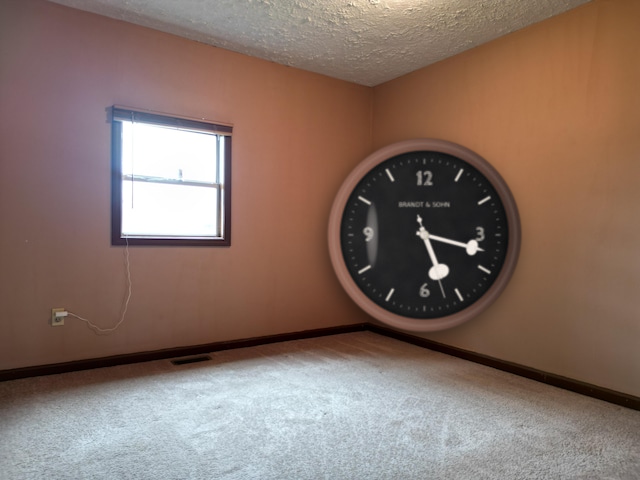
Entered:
5 h 17 min 27 s
